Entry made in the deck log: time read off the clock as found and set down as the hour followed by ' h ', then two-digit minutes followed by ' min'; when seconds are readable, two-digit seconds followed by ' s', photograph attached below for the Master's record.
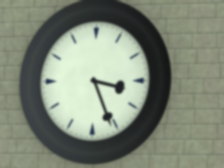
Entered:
3 h 26 min
